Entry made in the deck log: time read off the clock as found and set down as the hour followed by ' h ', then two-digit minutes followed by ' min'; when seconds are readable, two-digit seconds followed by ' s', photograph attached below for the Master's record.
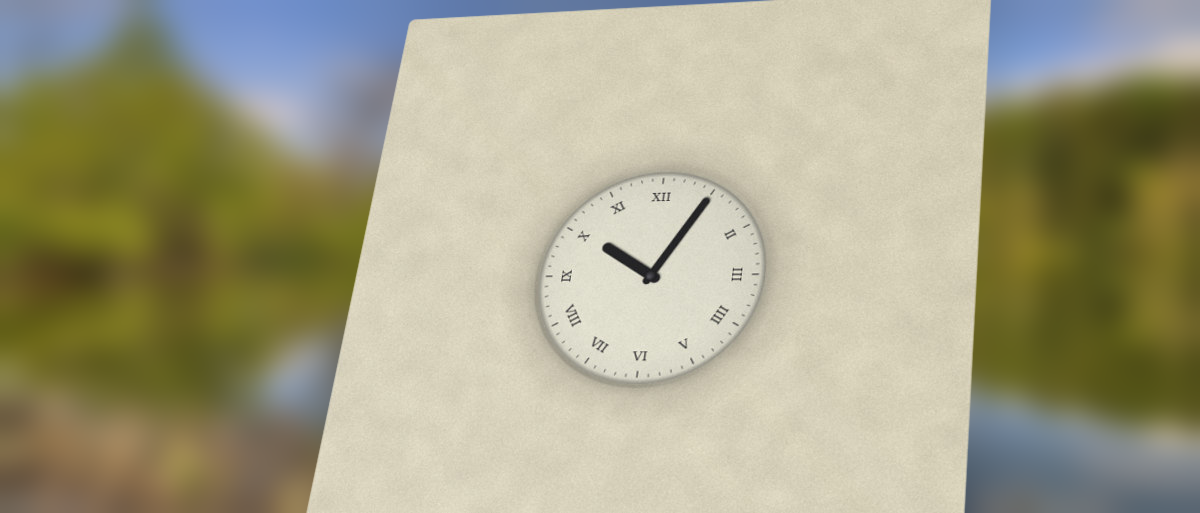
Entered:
10 h 05 min
